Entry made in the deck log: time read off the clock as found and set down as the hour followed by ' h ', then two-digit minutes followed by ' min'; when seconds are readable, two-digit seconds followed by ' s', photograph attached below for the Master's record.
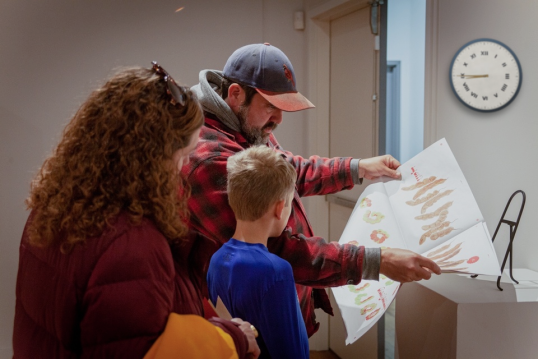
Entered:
8 h 45 min
